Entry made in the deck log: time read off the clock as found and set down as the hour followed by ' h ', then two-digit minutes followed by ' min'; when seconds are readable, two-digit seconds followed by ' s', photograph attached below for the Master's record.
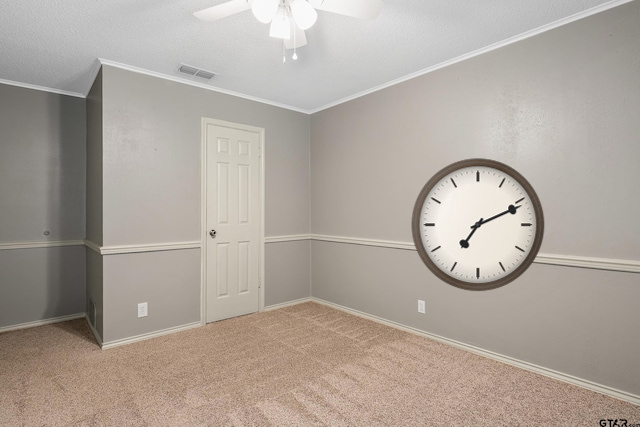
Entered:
7 h 11 min
